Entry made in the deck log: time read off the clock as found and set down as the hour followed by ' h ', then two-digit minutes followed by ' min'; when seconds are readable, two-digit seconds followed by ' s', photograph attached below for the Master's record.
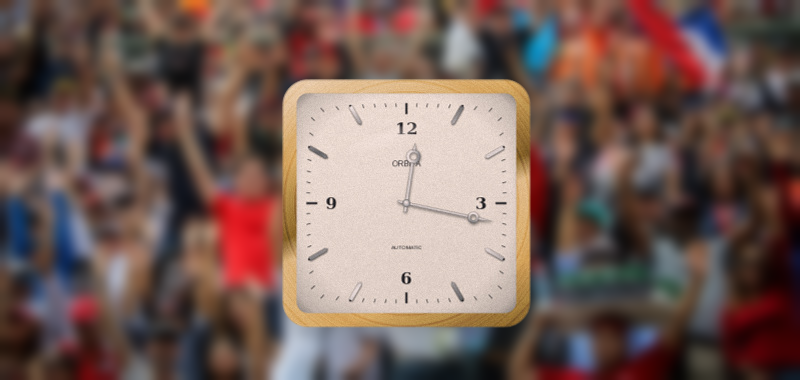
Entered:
12 h 17 min
